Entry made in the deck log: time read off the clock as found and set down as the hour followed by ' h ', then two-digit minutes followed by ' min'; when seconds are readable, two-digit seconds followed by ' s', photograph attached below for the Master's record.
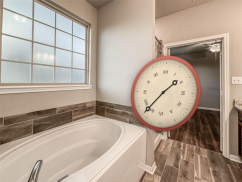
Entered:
1 h 37 min
